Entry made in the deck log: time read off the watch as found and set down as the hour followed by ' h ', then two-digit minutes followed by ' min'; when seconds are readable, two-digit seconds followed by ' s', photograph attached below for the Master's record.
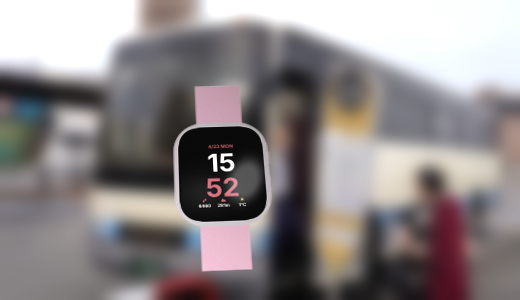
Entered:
15 h 52 min
